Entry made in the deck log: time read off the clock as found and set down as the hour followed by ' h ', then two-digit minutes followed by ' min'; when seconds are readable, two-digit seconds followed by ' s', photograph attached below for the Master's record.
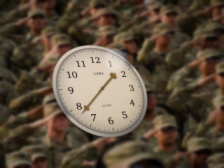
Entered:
1 h 38 min
